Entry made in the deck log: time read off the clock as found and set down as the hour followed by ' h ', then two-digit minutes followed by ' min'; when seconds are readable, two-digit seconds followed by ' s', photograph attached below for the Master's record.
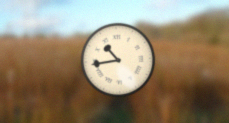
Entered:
10 h 44 min
